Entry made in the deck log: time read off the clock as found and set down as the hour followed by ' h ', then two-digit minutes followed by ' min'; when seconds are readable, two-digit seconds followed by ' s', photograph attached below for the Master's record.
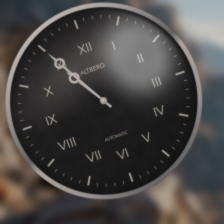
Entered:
10 h 55 min
